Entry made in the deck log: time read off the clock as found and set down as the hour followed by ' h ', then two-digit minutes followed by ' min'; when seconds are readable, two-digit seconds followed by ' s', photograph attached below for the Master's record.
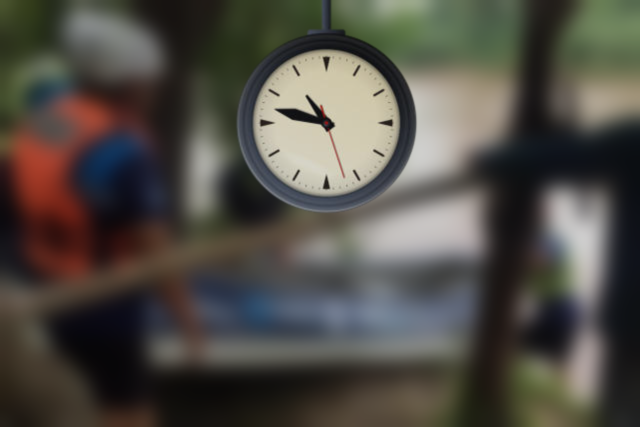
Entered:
10 h 47 min 27 s
